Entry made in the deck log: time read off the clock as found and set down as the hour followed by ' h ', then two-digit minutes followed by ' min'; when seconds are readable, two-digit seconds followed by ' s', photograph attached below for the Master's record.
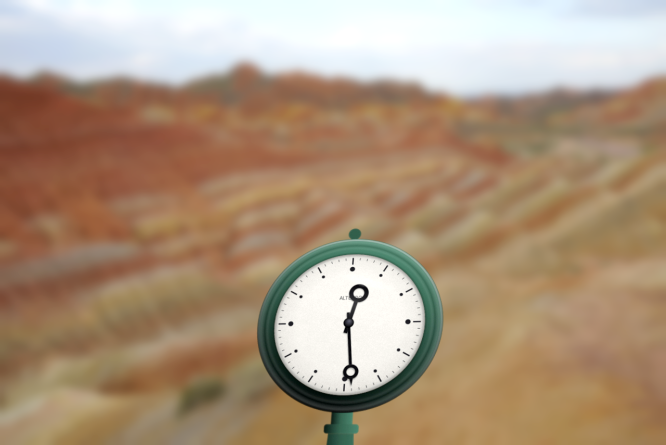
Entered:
12 h 29 min
